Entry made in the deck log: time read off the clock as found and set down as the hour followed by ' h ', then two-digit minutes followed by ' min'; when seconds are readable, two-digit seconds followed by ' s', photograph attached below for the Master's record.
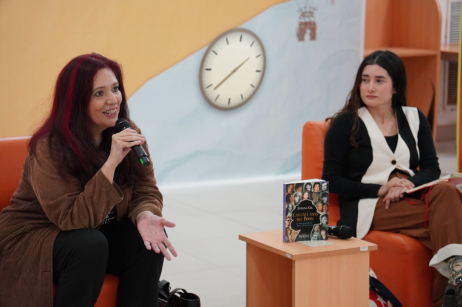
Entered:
1 h 38 min
